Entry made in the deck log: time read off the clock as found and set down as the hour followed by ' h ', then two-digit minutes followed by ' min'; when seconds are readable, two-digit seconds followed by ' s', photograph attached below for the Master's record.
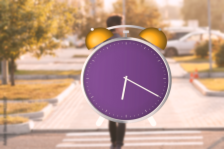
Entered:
6 h 20 min
